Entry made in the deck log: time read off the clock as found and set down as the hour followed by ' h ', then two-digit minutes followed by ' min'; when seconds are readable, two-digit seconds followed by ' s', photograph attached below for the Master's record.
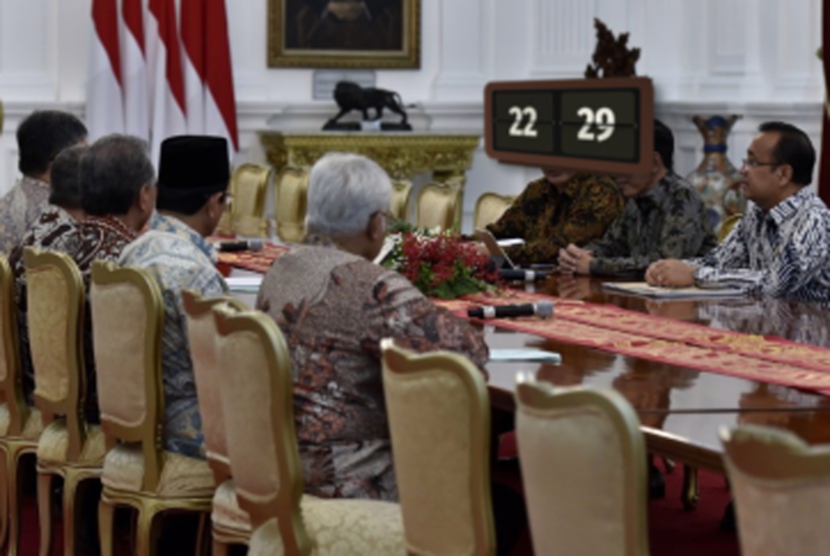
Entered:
22 h 29 min
